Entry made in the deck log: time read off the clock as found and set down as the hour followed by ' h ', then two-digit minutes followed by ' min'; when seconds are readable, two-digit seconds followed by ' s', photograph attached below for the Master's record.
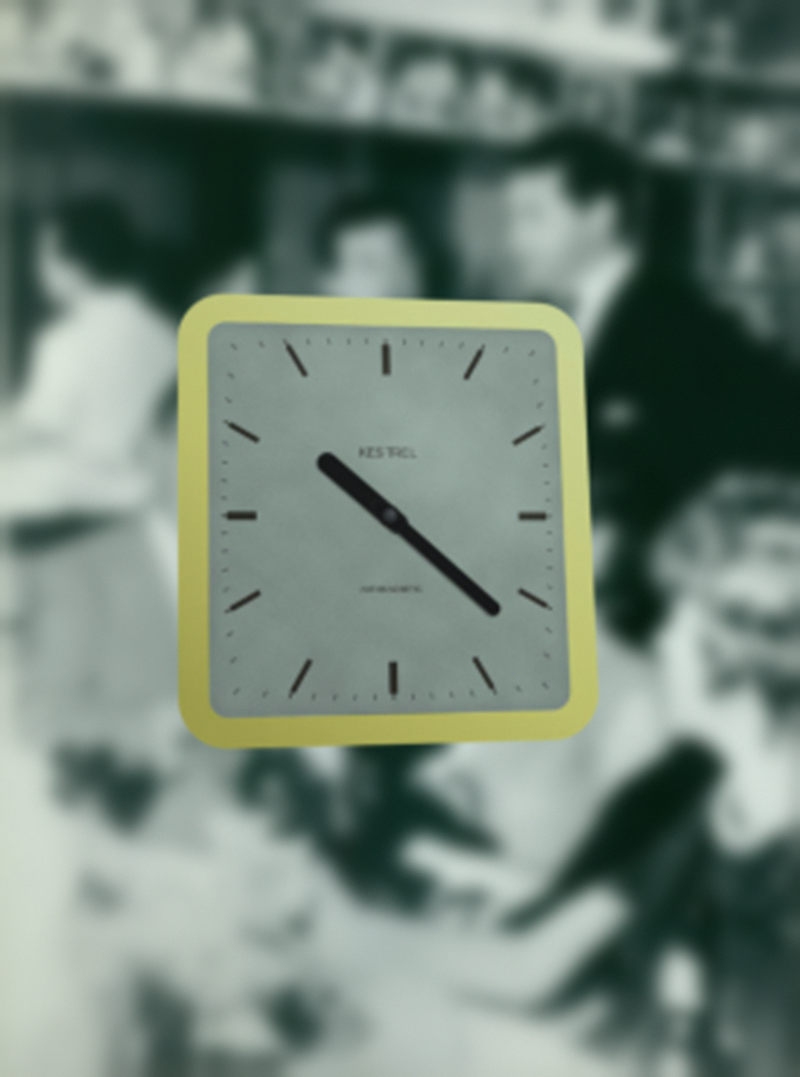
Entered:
10 h 22 min
